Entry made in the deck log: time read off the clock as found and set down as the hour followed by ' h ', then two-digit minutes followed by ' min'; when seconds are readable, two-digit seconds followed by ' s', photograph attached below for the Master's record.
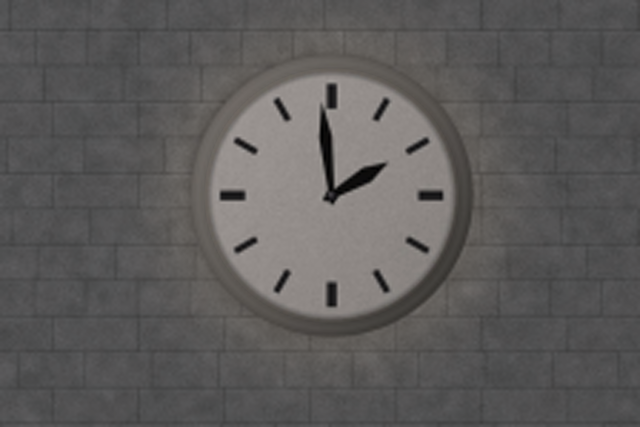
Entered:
1 h 59 min
